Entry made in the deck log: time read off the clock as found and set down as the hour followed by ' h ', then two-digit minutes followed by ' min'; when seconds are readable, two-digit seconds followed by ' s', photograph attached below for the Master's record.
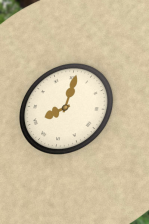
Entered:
8 h 01 min
